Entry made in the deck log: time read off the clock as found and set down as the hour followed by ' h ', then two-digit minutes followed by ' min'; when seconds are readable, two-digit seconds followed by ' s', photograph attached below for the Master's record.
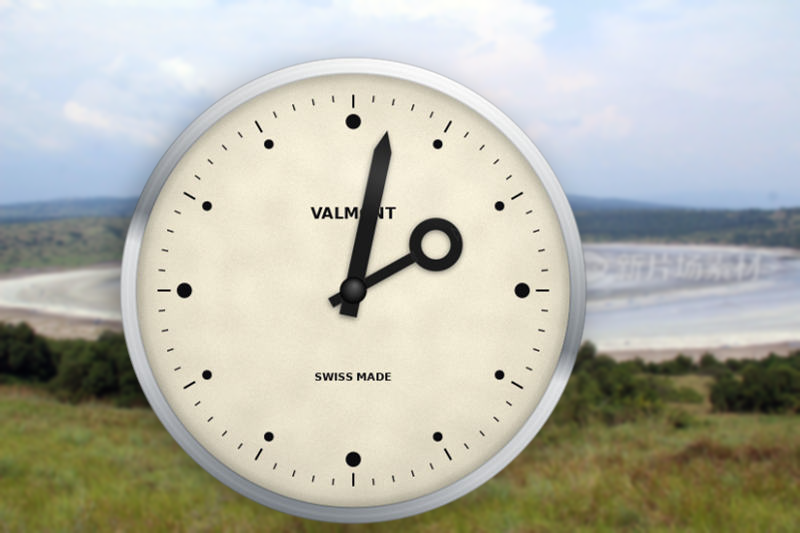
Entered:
2 h 02 min
